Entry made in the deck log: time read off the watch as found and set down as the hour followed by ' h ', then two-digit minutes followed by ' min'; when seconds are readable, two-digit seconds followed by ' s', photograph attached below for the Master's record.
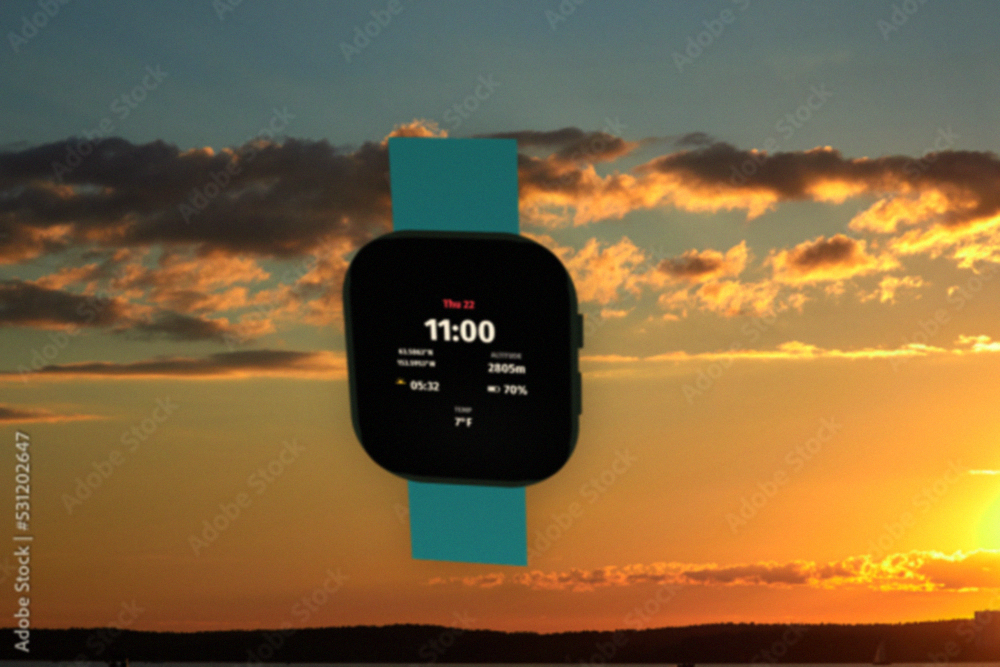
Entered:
11 h 00 min
